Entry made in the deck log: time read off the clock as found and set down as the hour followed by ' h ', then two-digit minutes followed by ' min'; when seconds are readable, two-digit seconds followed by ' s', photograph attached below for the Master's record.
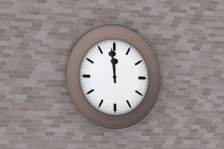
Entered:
11 h 59 min
